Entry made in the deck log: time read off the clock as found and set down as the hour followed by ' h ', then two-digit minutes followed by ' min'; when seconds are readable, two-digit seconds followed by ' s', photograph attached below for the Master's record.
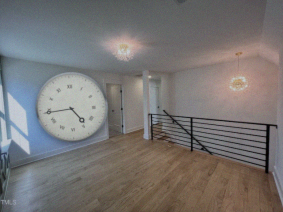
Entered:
4 h 44 min
